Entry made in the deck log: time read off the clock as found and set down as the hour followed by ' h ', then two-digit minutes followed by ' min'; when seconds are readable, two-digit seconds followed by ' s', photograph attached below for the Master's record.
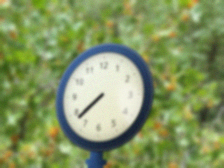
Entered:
7 h 38 min
